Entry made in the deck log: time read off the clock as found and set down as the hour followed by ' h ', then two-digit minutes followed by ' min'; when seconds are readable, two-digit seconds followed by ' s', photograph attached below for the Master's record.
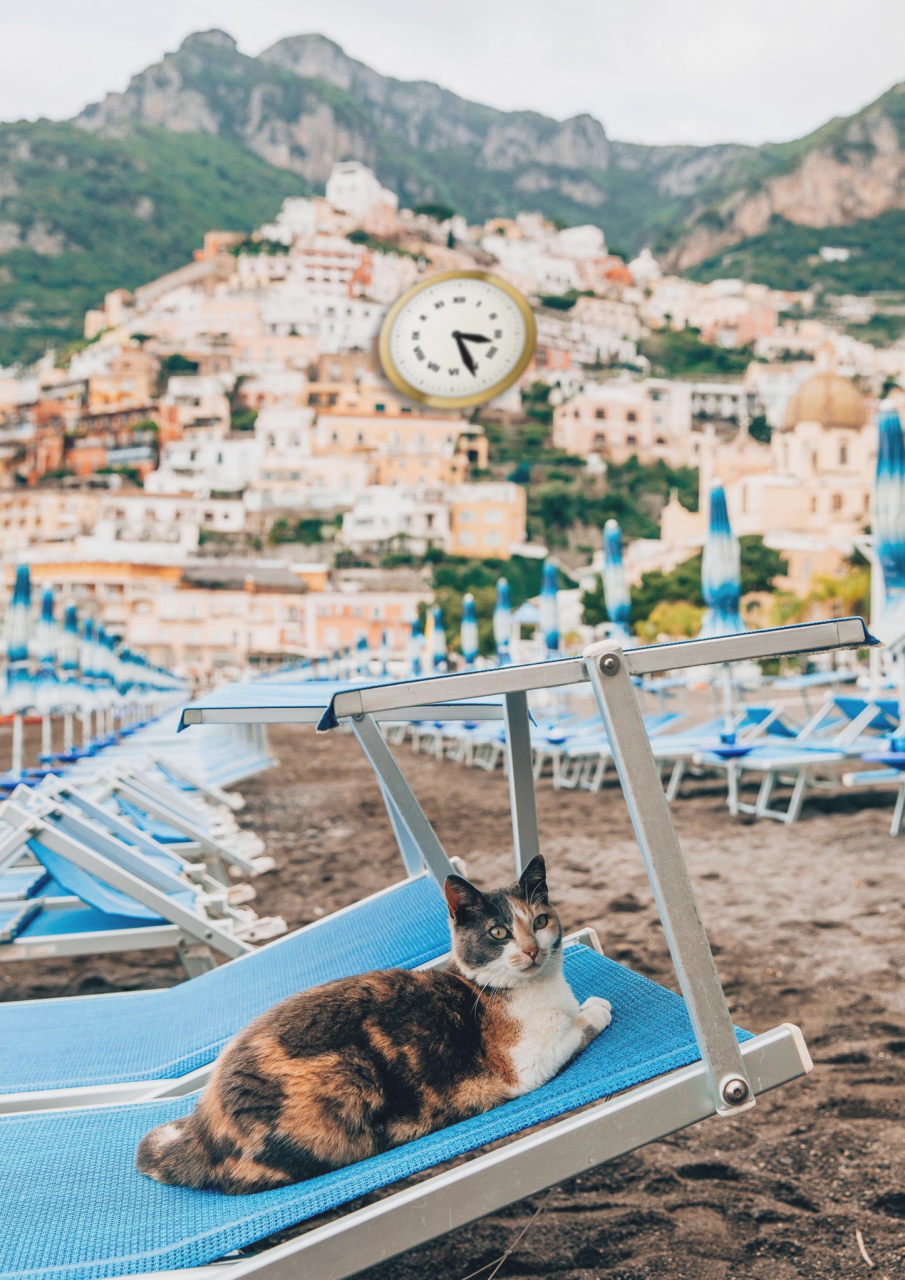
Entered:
3 h 26 min
